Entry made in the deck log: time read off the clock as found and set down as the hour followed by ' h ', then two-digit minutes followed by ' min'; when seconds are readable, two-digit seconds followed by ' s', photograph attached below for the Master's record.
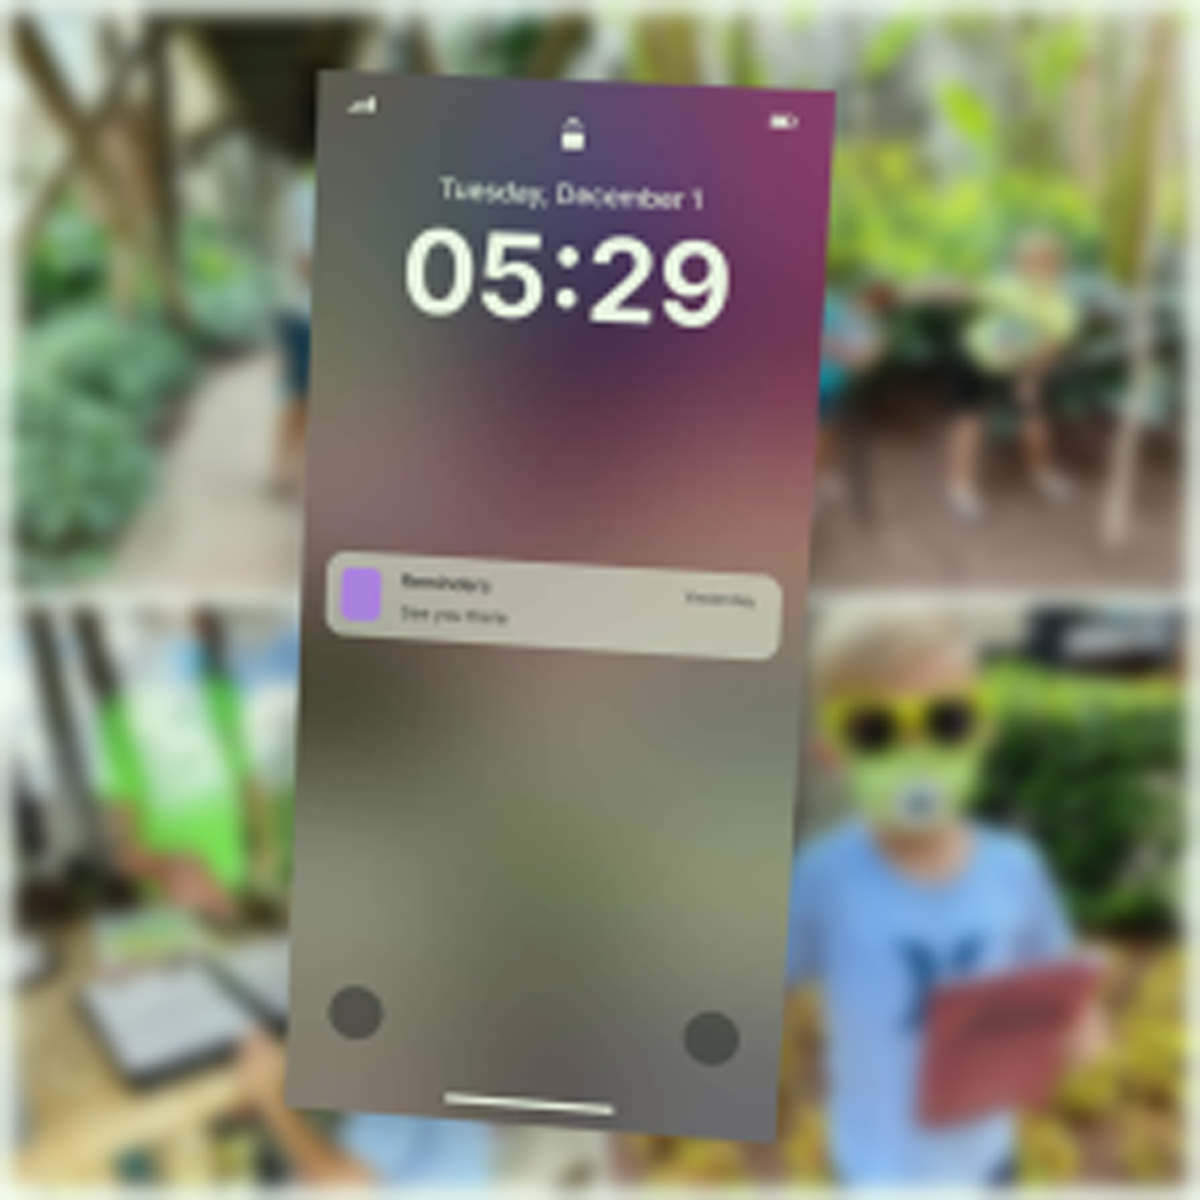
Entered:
5 h 29 min
